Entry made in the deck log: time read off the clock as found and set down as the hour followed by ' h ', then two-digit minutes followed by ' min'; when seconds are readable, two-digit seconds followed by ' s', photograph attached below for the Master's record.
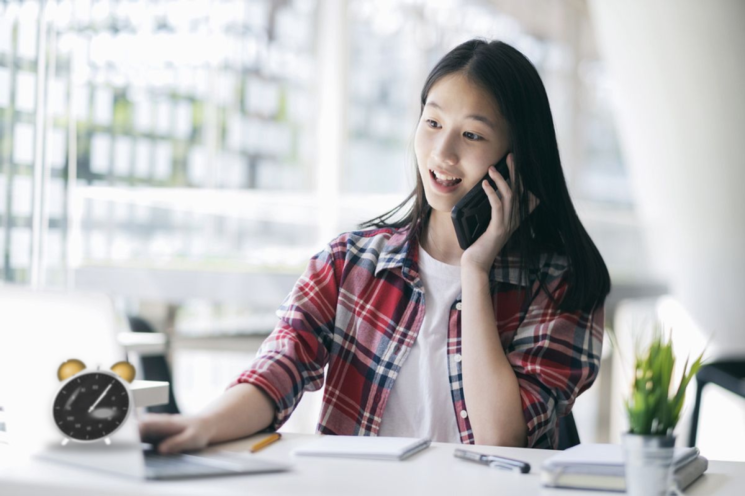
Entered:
1 h 05 min
